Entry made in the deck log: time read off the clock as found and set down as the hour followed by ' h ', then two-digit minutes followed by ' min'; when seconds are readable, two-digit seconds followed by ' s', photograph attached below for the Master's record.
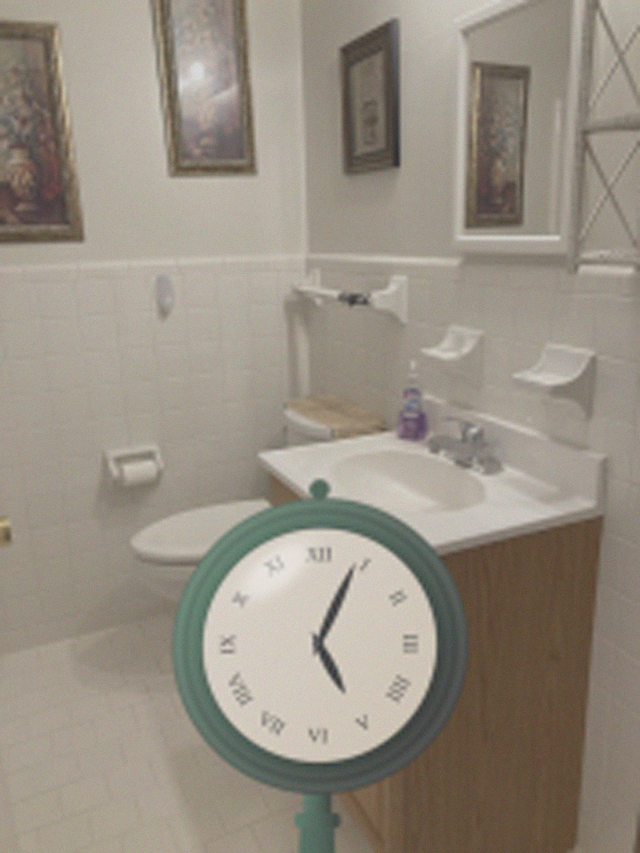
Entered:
5 h 04 min
